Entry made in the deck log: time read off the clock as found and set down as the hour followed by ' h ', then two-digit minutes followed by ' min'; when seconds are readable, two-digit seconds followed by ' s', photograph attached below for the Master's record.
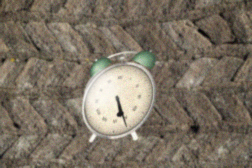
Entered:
5 h 26 min
